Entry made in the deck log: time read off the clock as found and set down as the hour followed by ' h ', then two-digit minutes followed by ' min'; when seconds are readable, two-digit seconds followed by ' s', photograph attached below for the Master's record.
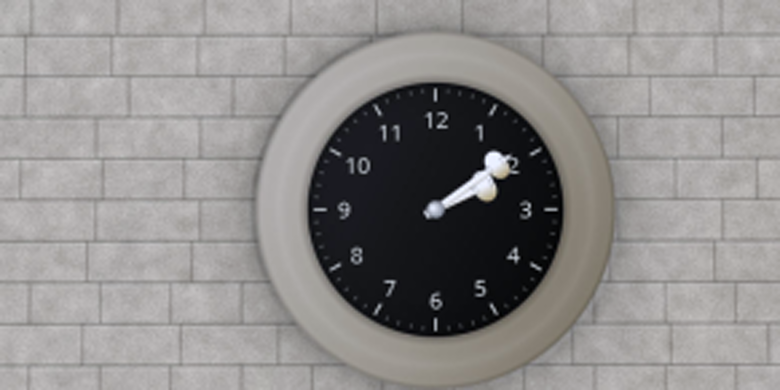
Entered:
2 h 09 min
